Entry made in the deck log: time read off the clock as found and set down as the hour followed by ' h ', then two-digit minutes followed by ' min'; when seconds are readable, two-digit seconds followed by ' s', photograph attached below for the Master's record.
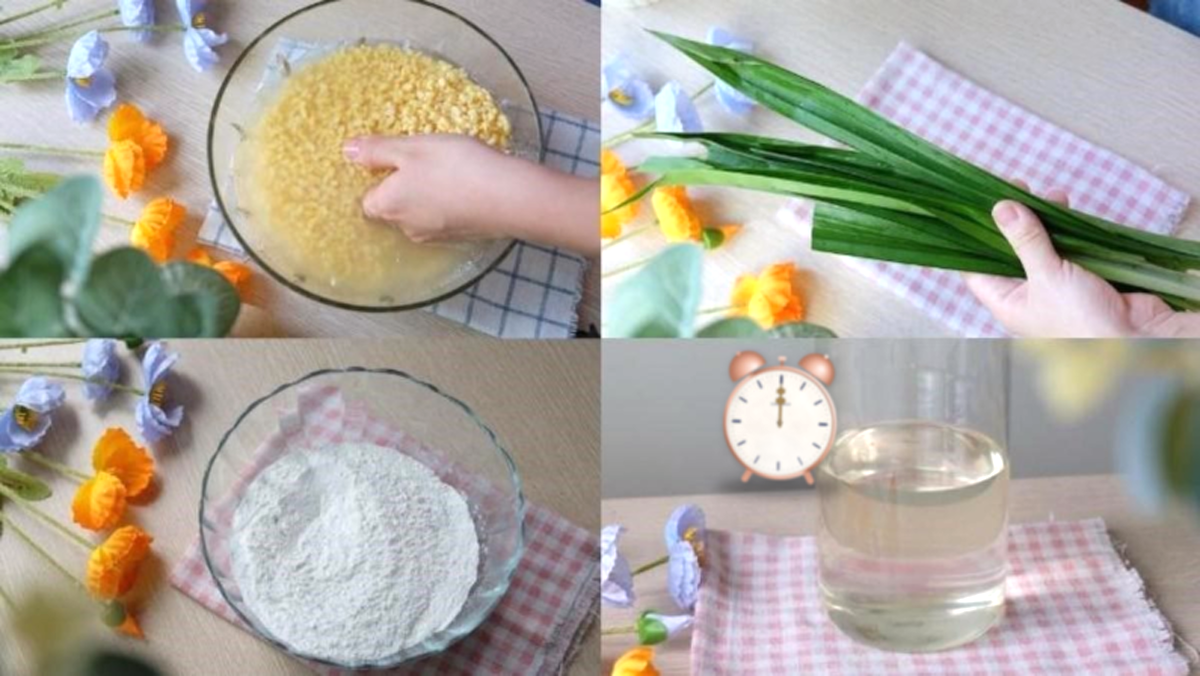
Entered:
12 h 00 min
